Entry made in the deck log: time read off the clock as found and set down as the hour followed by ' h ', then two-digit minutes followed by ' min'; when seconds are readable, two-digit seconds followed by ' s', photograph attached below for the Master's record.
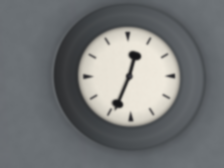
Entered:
12 h 34 min
